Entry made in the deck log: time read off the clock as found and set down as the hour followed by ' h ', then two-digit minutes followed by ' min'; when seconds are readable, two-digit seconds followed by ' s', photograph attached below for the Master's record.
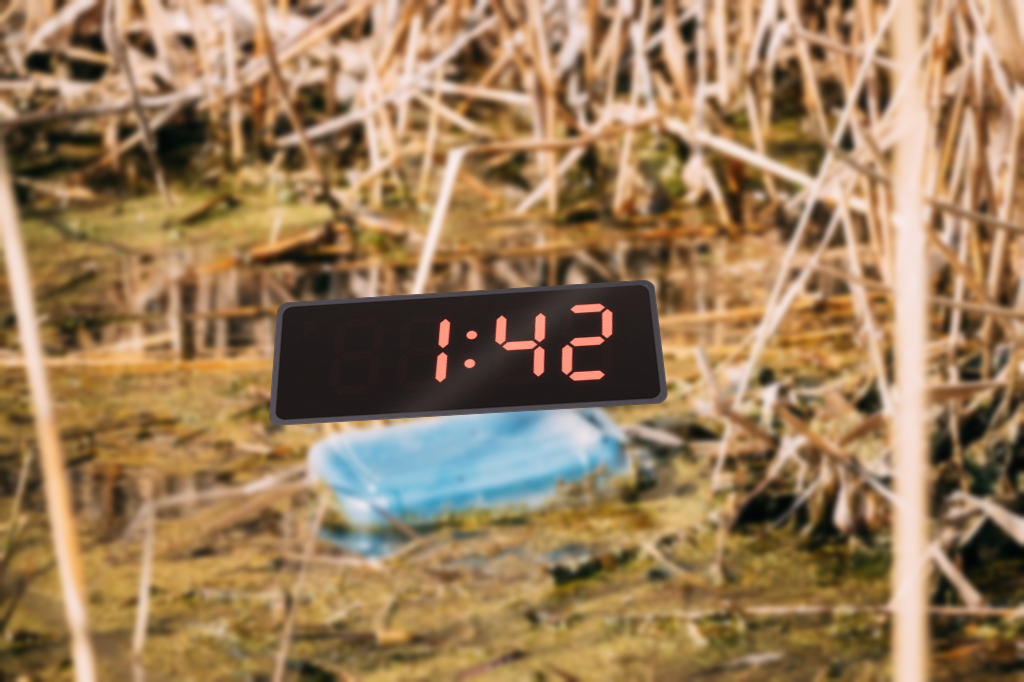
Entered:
1 h 42 min
